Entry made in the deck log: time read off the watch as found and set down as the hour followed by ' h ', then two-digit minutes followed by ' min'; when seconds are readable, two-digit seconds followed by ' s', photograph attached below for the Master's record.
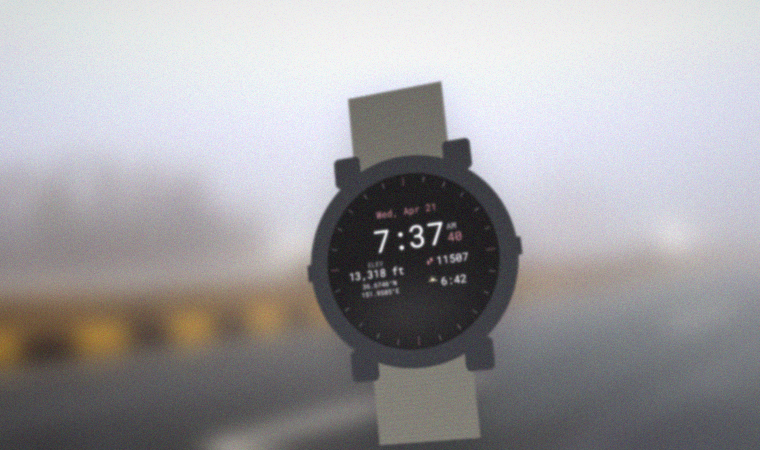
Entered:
7 h 37 min 40 s
